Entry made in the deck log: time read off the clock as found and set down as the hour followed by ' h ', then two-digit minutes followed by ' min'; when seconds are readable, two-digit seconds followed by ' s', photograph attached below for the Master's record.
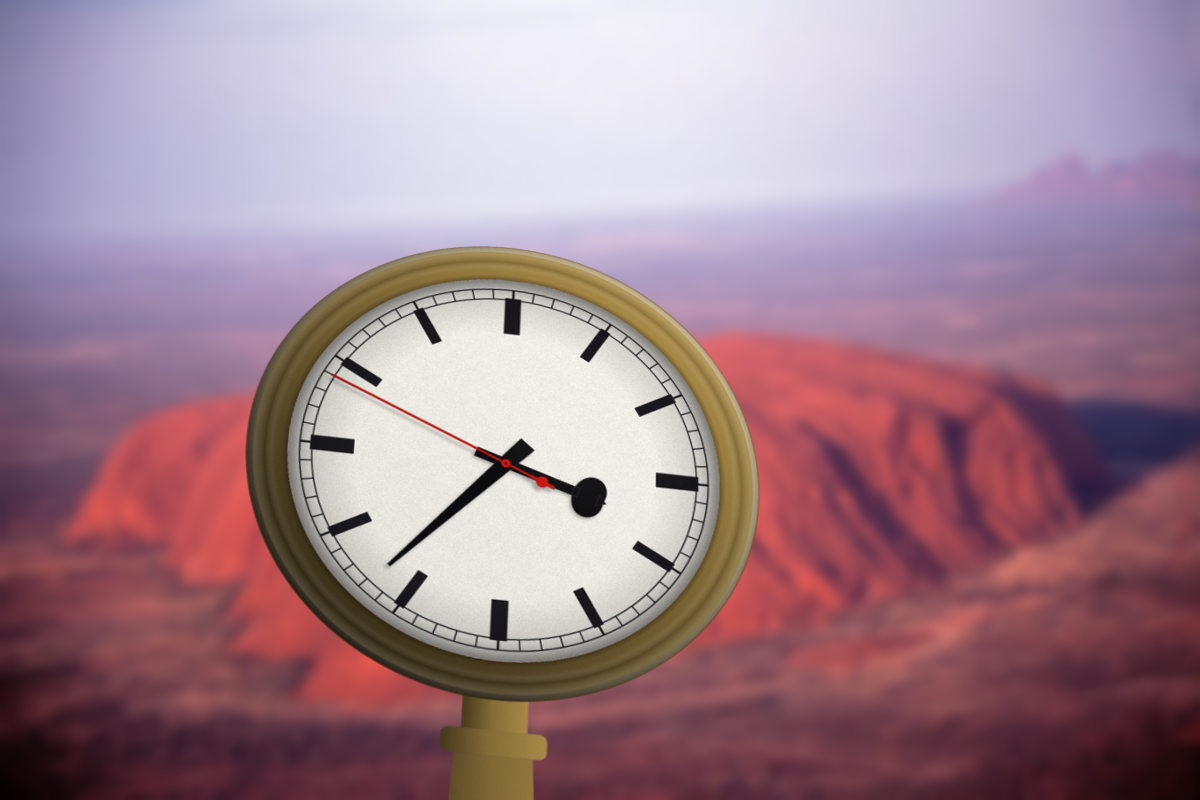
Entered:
3 h 36 min 49 s
